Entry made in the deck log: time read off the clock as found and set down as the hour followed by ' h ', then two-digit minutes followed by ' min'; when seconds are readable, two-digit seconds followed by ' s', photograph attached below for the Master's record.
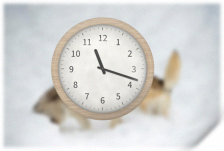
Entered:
11 h 18 min
